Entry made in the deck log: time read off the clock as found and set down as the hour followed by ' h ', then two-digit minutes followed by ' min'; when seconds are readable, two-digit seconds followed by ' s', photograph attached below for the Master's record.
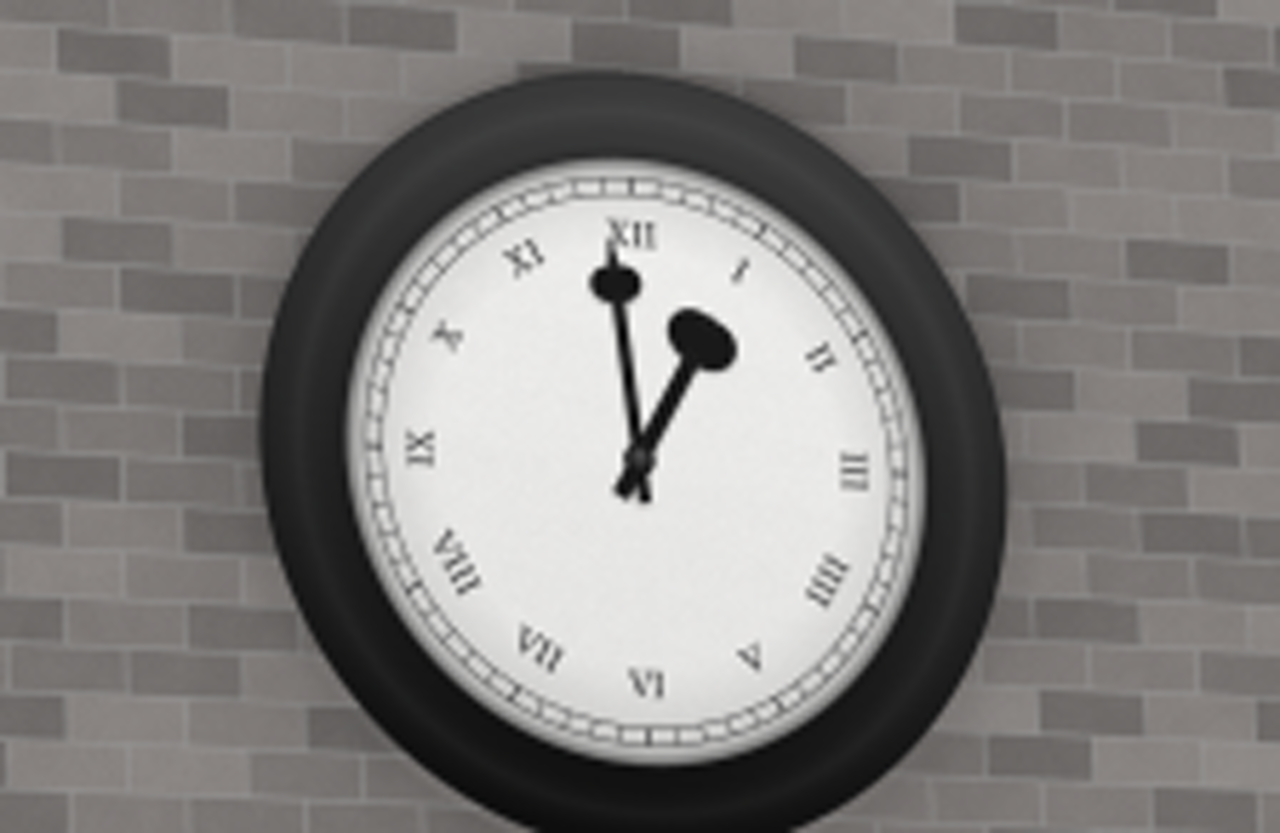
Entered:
12 h 59 min
